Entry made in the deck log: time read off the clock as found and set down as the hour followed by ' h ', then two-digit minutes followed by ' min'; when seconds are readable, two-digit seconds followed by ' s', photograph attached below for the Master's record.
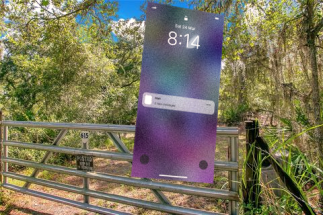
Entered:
8 h 14 min
